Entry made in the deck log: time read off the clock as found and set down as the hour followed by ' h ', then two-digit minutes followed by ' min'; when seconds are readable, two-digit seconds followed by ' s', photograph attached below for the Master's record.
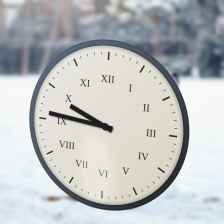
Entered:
9 h 46 min
